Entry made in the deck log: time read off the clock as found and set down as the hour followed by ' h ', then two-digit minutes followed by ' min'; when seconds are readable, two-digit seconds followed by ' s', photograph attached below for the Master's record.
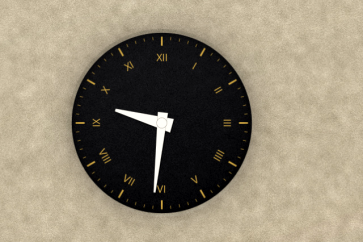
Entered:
9 h 31 min
